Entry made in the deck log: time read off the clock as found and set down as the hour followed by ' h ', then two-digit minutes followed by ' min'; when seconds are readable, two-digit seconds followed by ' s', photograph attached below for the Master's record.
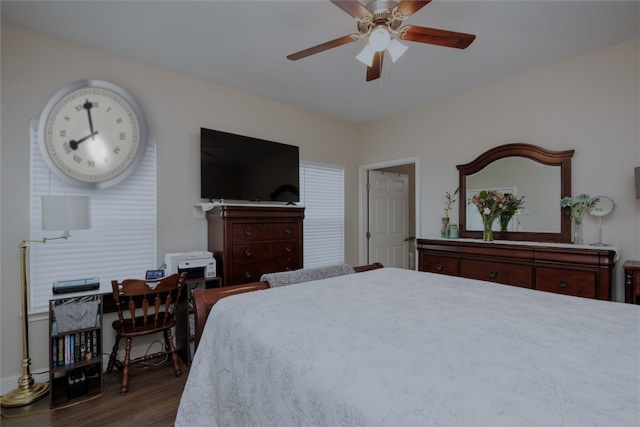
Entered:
7 h 58 min
